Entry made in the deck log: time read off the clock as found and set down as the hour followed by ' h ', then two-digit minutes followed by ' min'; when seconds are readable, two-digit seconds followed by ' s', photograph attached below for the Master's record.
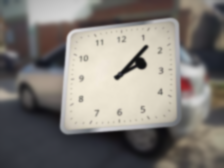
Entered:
2 h 07 min
